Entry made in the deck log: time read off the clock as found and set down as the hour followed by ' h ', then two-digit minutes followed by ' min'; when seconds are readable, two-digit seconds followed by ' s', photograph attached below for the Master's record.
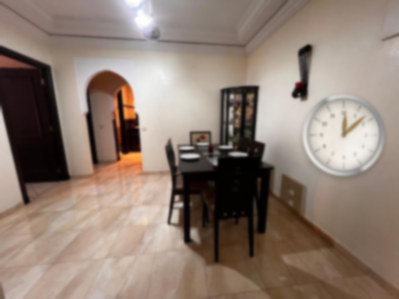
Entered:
12 h 08 min
